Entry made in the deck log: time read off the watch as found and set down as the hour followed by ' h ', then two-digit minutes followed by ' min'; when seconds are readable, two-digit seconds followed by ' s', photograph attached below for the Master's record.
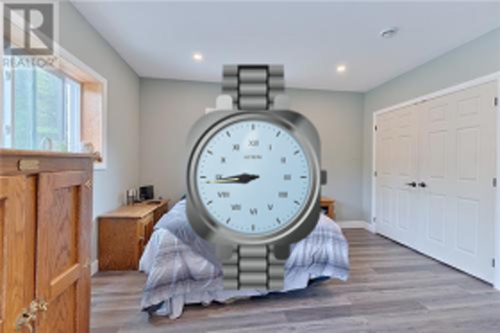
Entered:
8 h 44 min
